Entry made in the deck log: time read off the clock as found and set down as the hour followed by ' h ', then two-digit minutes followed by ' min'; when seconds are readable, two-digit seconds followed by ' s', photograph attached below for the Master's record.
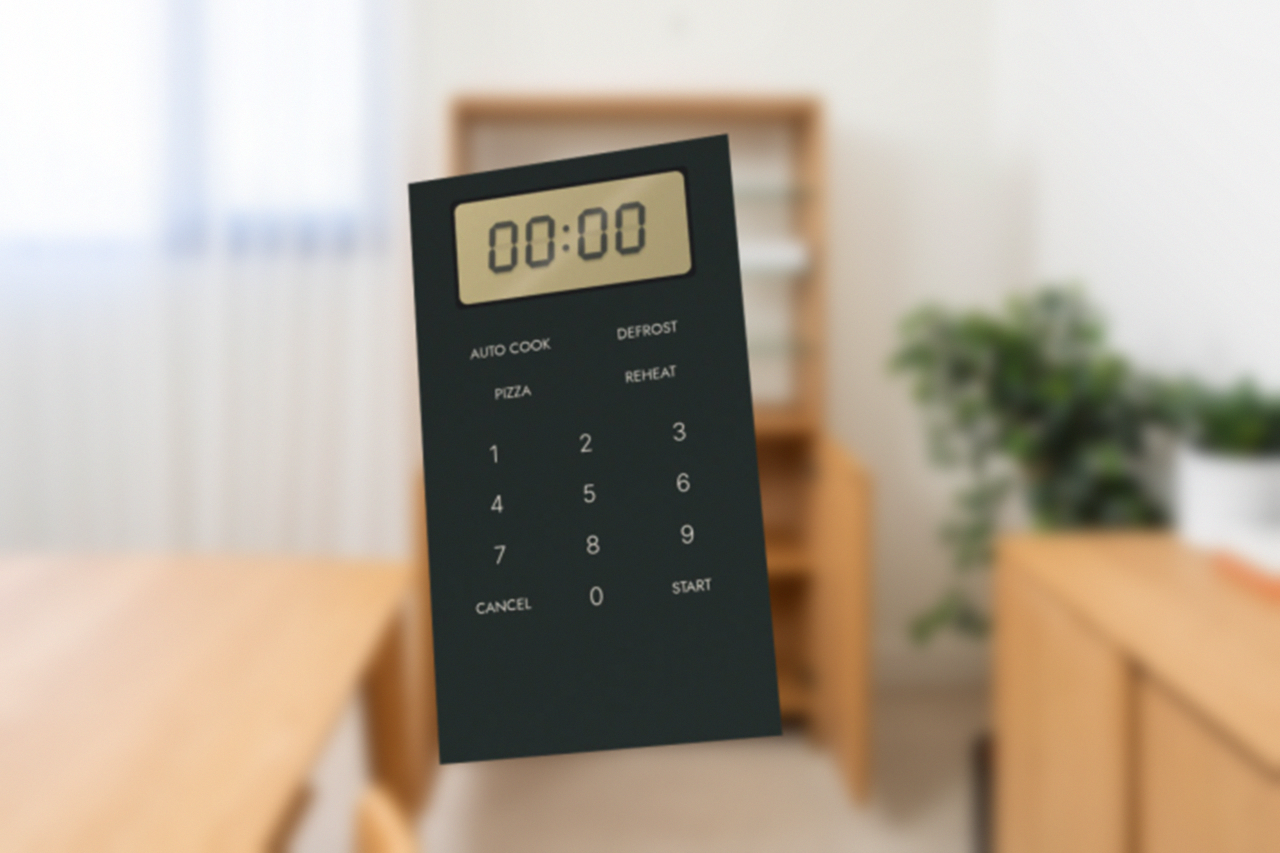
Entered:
0 h 00 min
